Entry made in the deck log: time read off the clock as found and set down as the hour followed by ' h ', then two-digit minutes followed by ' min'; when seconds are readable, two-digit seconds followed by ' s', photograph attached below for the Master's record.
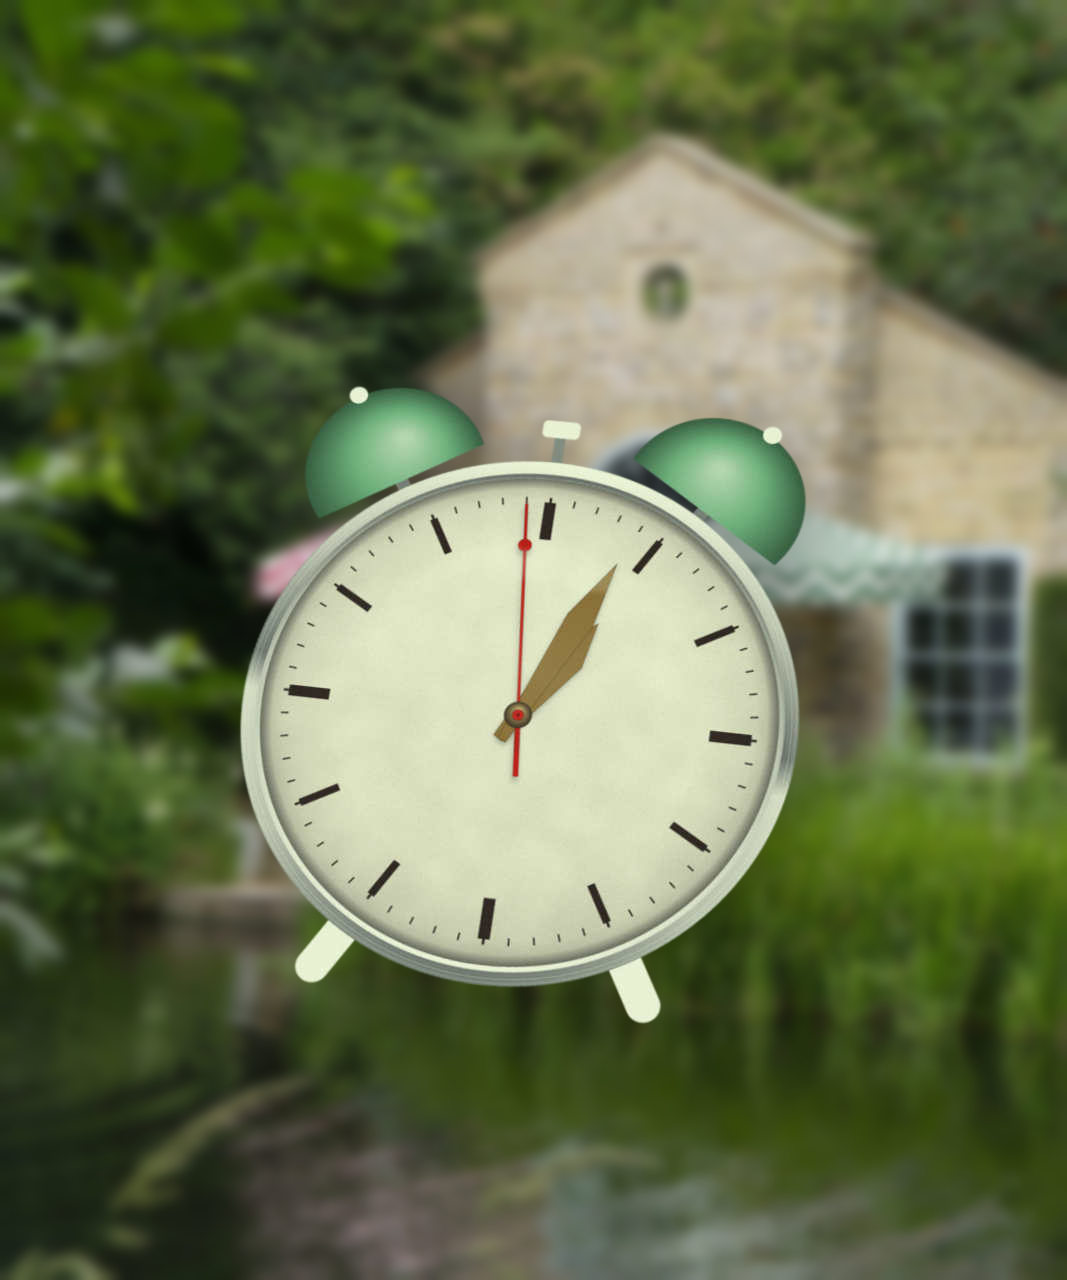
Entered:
1 h 03 min 59 s
